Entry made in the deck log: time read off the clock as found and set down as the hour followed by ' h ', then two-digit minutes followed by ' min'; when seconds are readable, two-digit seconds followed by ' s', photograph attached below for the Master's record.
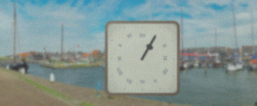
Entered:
1 h 05 min
